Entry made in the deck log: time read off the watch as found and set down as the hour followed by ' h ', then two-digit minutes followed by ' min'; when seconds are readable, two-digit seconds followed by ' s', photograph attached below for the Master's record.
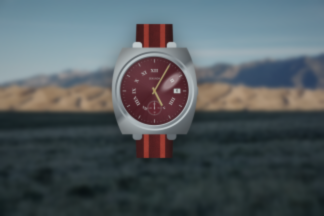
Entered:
5 h 05 min
